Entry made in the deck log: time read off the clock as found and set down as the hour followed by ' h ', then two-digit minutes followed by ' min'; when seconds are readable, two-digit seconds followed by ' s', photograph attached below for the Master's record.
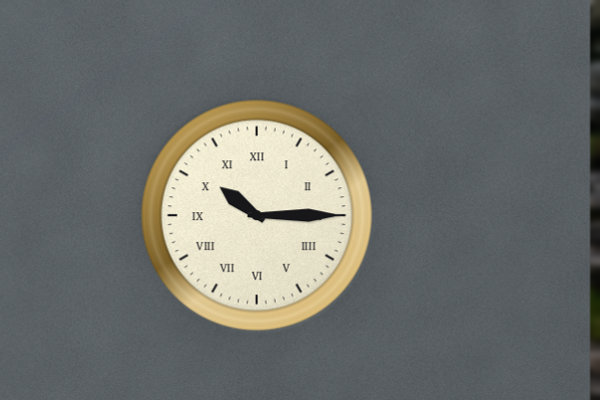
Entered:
10 h 15 min
